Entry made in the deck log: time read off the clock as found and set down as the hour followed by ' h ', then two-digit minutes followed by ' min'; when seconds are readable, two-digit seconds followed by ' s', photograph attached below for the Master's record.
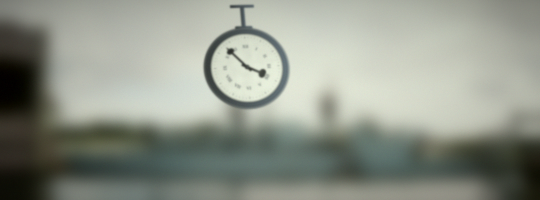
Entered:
3 h 53 min
